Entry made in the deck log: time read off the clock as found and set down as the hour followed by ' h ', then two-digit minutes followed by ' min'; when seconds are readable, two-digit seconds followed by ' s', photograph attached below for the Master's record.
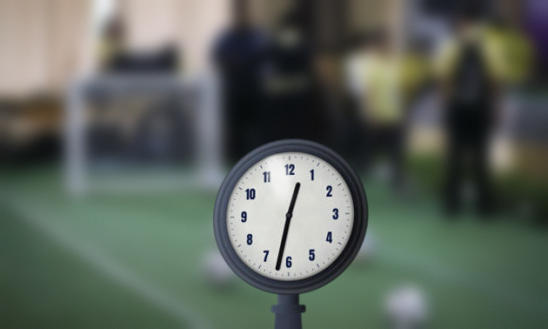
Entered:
12 h 32 min
